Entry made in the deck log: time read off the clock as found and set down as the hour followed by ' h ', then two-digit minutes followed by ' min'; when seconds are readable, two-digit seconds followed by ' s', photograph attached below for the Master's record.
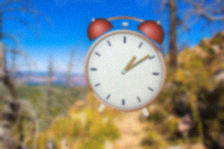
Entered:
1 h 09 min
